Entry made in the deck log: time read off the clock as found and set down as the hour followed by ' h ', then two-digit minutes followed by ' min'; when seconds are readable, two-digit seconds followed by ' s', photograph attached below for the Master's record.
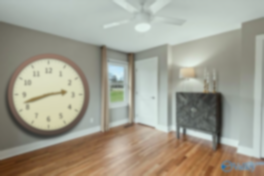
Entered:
2 h 42 min
